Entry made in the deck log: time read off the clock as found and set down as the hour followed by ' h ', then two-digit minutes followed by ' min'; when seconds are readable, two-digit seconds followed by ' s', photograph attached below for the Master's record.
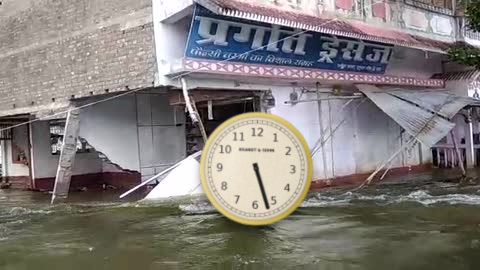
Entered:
5 h 27 min
